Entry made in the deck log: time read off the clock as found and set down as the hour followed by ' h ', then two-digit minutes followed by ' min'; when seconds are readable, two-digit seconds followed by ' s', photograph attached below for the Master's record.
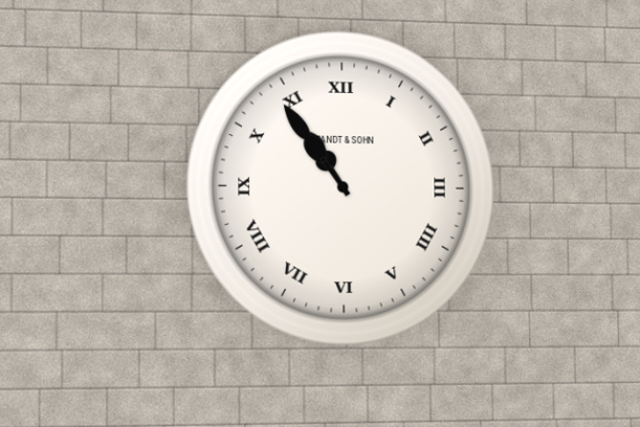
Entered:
10 h 54 min
